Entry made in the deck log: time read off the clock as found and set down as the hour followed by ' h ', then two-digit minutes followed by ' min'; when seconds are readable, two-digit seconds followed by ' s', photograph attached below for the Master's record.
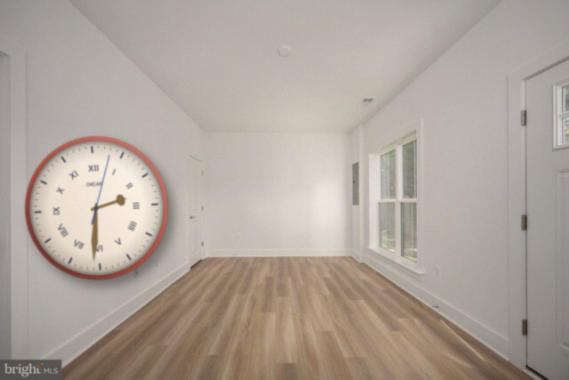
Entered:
2 h 31 min 03 s
